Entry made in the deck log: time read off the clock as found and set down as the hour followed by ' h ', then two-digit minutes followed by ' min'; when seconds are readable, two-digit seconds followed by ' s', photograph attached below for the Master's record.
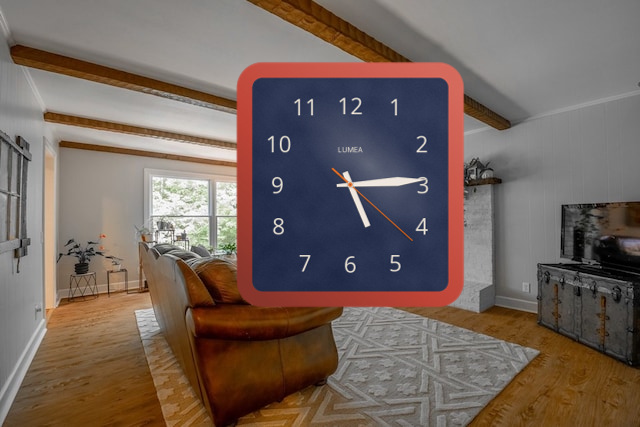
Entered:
5 h 14 min 22 s
